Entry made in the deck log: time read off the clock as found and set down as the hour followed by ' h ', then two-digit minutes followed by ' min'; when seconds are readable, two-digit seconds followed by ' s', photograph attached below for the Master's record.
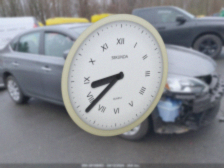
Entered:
8 h 38 min
